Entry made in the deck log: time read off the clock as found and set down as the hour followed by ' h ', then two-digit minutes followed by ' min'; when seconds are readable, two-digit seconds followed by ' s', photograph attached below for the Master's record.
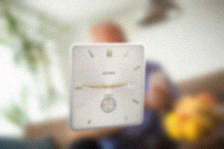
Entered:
2 h 46 min
